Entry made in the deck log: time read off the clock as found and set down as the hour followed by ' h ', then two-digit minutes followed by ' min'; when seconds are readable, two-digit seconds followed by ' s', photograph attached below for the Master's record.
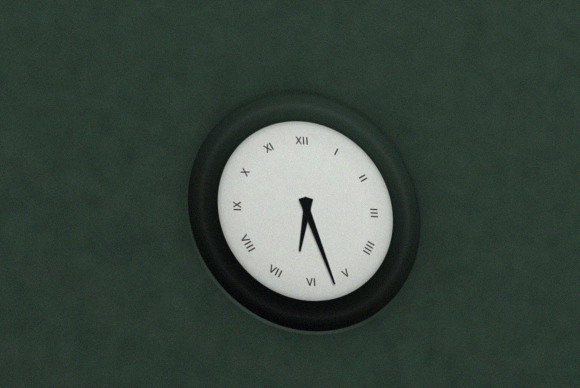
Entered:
6 h 27 min
